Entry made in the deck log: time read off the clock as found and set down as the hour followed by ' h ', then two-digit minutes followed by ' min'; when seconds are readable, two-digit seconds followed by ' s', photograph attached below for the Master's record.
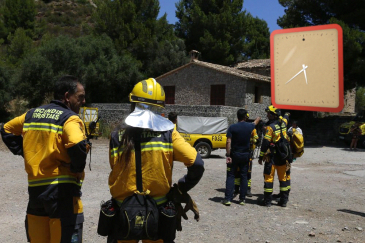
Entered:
5 h 39 min
